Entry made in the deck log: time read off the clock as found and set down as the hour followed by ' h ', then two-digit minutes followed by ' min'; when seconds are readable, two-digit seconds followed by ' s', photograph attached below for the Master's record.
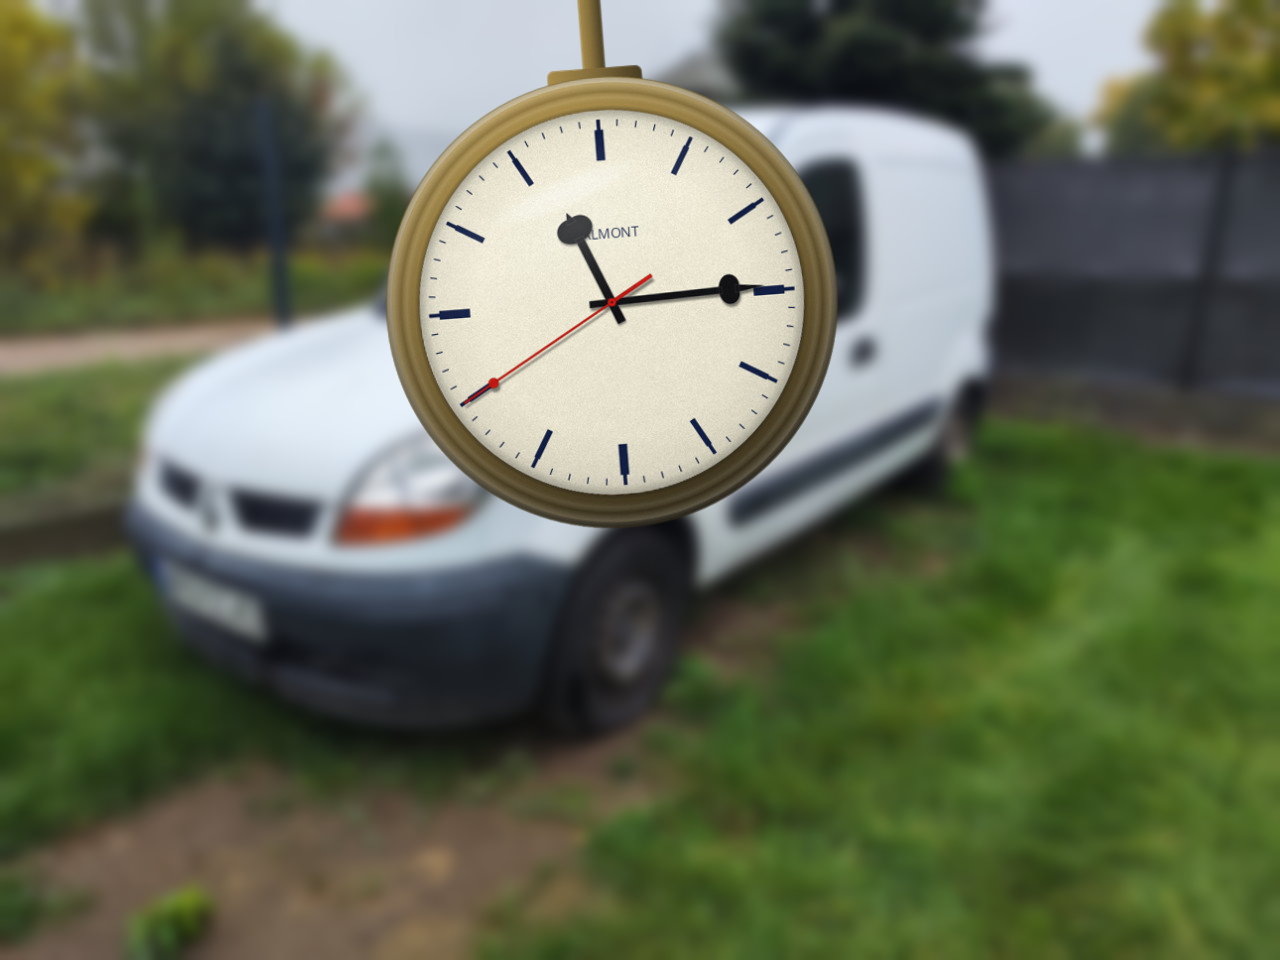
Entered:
11 h 14 min 40 s
